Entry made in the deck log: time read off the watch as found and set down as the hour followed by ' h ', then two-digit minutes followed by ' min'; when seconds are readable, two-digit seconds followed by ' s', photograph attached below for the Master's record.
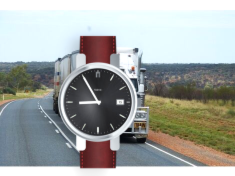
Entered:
8 h 55 min
